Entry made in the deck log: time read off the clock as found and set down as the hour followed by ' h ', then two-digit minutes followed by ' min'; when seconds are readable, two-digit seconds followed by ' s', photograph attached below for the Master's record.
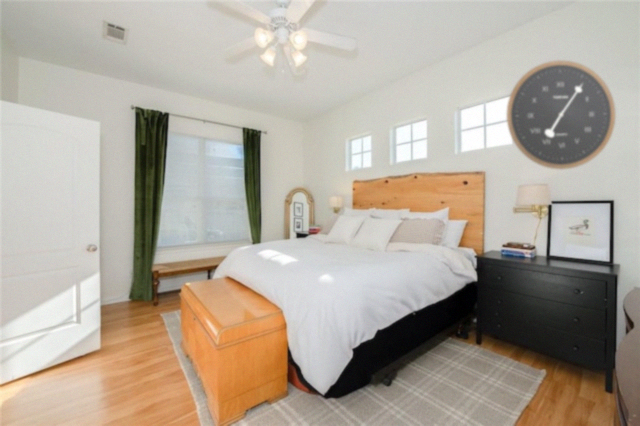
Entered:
7 h 06 min
